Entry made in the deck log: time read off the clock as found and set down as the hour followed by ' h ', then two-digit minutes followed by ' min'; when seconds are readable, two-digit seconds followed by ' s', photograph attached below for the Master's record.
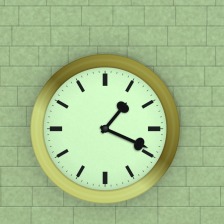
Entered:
1 h 19 min
